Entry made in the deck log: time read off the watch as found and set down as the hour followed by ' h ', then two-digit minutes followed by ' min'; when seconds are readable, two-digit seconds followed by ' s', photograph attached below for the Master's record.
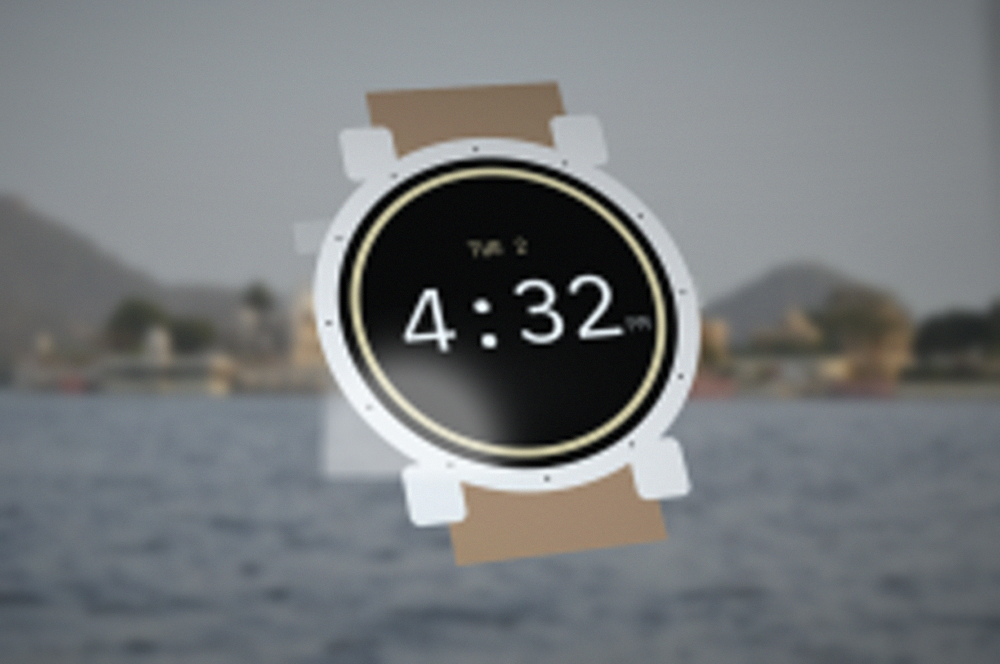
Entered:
4 h 32 min
